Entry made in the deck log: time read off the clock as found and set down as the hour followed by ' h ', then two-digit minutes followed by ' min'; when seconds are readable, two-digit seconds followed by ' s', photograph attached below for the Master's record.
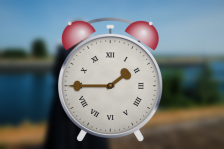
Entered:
1 h 45 min
